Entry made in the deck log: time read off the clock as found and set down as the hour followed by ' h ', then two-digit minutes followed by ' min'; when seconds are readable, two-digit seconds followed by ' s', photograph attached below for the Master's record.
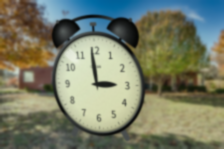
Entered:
2 h 59 min
